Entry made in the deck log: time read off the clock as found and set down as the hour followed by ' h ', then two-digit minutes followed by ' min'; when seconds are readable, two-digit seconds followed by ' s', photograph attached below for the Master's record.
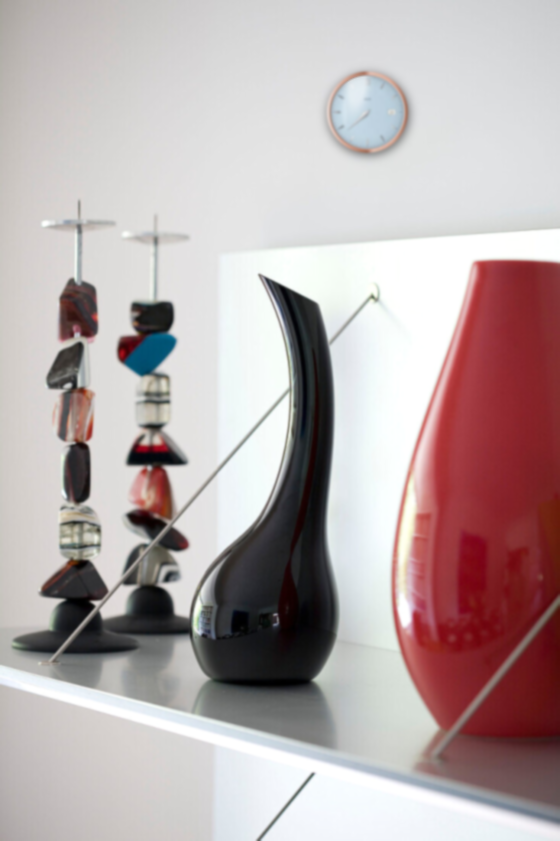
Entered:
7 h 38 min
